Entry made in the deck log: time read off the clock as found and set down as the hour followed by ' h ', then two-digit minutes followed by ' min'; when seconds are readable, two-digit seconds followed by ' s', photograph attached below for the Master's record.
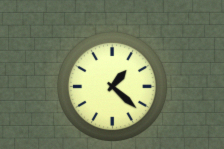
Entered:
1 h 22 min
